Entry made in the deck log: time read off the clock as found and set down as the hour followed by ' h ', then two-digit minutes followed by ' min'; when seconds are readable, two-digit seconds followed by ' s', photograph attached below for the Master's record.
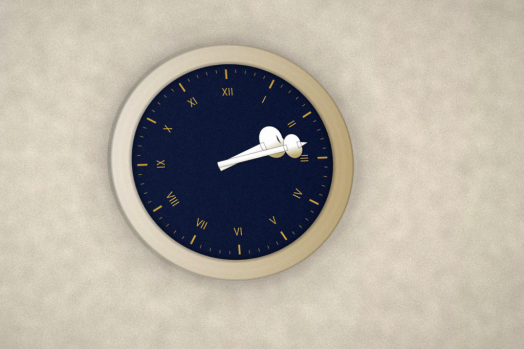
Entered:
2 h 13 min
